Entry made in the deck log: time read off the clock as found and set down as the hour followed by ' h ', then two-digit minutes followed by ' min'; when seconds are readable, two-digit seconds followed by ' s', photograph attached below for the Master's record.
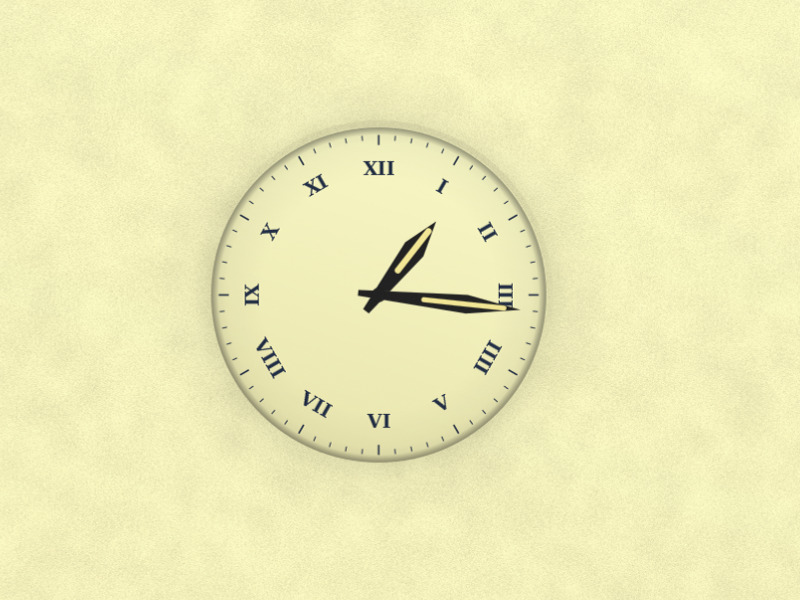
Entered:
1 h 16 min
